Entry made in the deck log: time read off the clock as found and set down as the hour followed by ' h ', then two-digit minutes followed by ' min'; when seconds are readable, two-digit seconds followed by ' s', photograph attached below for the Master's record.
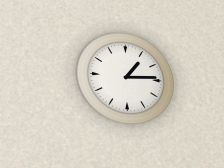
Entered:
1 h 14 min
